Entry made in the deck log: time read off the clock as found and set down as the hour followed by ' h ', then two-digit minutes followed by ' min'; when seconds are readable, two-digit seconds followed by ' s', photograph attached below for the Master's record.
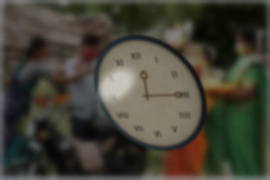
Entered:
12 h 15 min
